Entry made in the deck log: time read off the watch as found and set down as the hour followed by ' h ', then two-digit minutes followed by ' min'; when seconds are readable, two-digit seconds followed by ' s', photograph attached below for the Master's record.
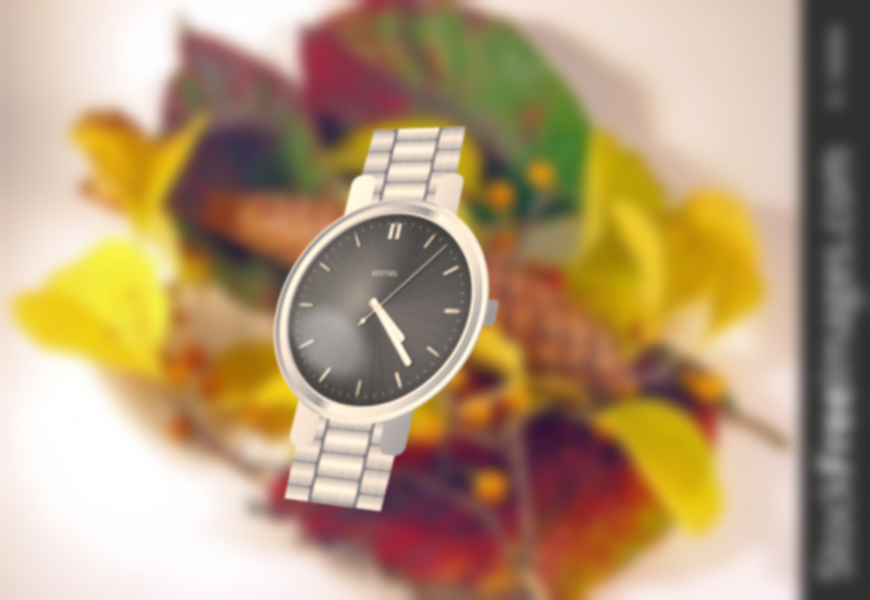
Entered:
4 h 23 min 07 s
